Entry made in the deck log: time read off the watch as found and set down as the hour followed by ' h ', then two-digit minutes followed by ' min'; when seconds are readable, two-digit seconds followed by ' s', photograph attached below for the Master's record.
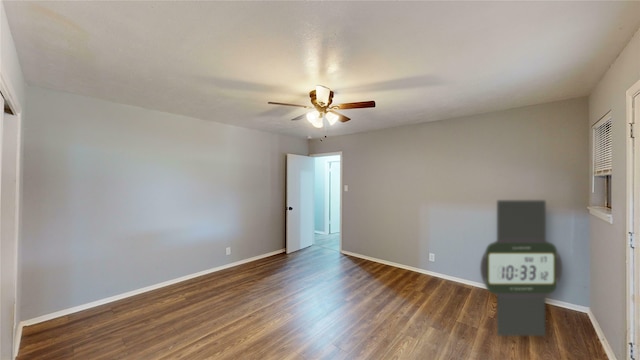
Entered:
10 h 33 min
